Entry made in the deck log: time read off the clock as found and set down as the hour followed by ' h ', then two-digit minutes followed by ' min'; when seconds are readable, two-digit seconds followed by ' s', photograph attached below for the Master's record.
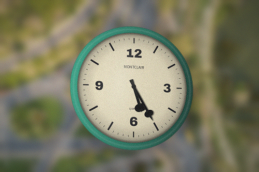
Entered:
5 h 25 min
